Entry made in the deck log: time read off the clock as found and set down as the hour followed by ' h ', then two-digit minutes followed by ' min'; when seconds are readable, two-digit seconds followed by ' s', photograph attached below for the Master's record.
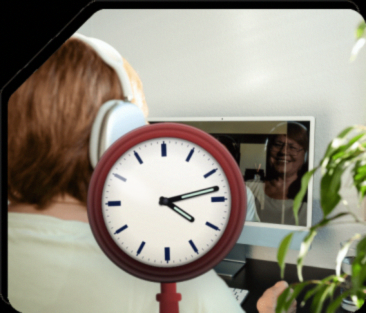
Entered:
4 h 13 min
